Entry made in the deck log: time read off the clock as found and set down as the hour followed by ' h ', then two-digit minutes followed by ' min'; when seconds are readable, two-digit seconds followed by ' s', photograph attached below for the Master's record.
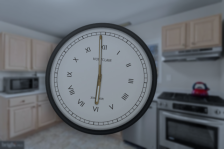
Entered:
5 h 59 min
